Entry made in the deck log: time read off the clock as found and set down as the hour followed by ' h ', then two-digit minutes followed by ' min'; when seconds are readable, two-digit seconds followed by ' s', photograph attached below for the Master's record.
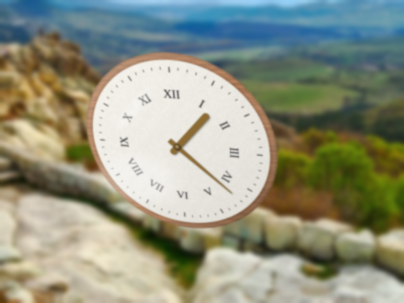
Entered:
1 h 22 min
